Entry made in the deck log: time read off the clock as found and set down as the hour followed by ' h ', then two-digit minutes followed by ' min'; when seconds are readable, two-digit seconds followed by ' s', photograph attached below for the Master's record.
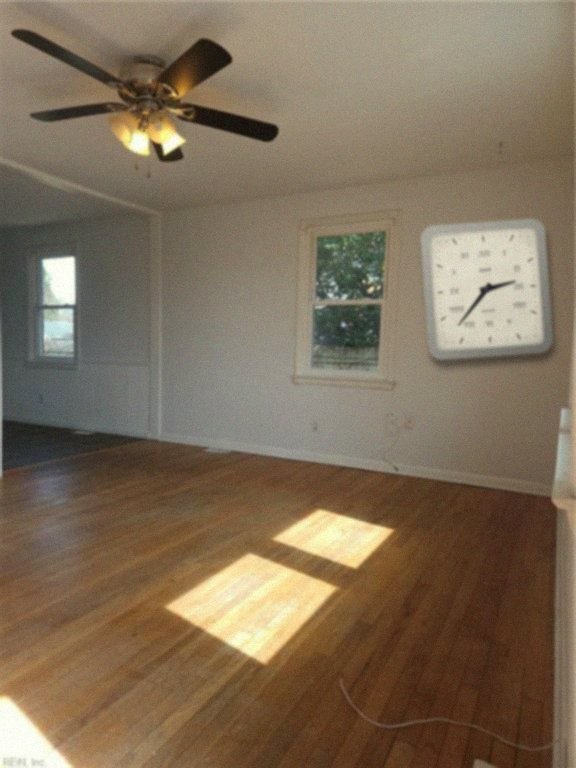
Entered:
2 h 37 min
